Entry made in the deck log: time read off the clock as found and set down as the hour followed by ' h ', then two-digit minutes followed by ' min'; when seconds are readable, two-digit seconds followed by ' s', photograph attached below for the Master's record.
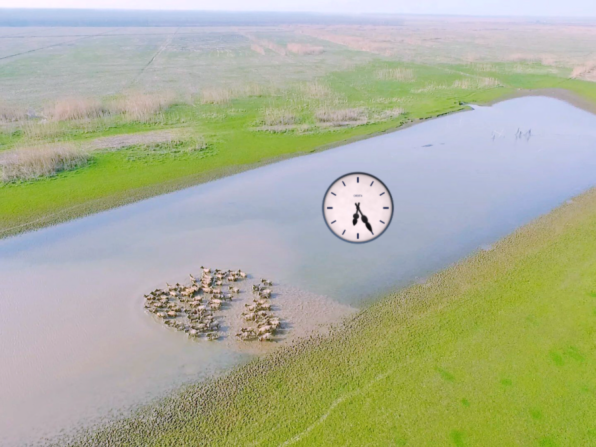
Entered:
6 h 25 min
